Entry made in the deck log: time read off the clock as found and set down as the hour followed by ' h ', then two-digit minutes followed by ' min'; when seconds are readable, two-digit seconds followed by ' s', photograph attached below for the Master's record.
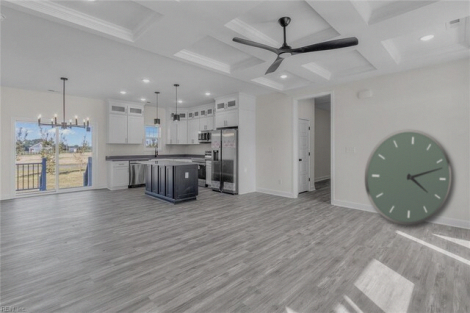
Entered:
4 h 12 min
